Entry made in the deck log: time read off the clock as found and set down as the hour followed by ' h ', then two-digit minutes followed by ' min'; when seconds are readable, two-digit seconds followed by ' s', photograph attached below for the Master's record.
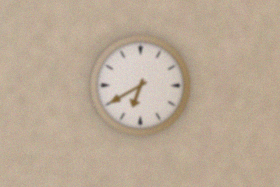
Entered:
6 h 40 min
